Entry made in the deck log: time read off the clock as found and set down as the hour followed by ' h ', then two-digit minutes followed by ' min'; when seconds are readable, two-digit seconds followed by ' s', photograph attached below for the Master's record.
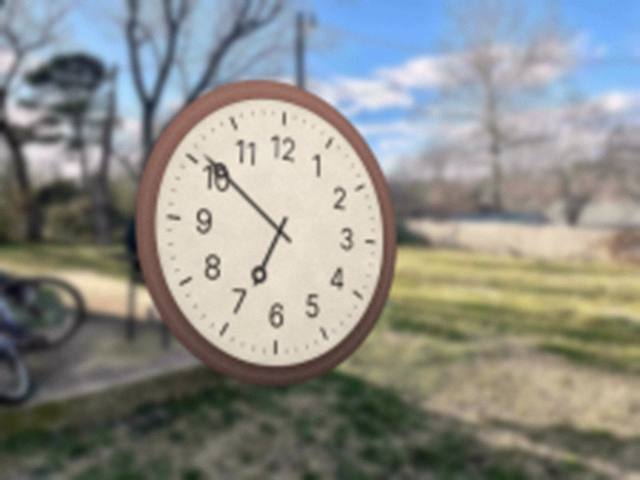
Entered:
6 h 51 min
